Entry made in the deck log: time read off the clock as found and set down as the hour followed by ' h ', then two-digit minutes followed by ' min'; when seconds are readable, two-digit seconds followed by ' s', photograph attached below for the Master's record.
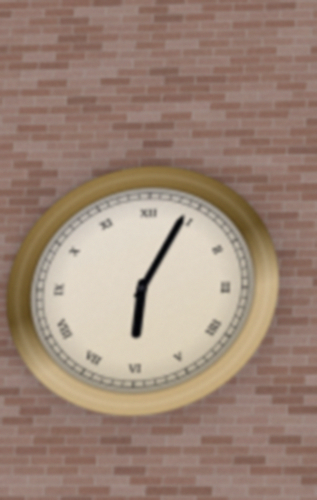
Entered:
6 h 04 min
